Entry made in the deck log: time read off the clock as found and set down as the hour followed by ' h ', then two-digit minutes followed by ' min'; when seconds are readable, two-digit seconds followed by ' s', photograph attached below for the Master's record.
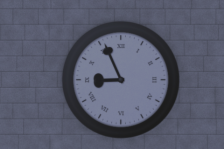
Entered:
8 h 56 min
